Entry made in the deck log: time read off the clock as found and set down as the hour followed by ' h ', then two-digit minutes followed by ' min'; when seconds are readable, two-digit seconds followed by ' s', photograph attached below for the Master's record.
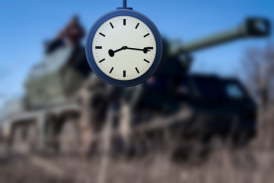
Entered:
8 h 16 min
